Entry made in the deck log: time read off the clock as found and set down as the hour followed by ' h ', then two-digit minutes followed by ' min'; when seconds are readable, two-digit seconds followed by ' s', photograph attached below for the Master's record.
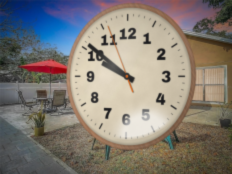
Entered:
9 h 50 min 56 s
